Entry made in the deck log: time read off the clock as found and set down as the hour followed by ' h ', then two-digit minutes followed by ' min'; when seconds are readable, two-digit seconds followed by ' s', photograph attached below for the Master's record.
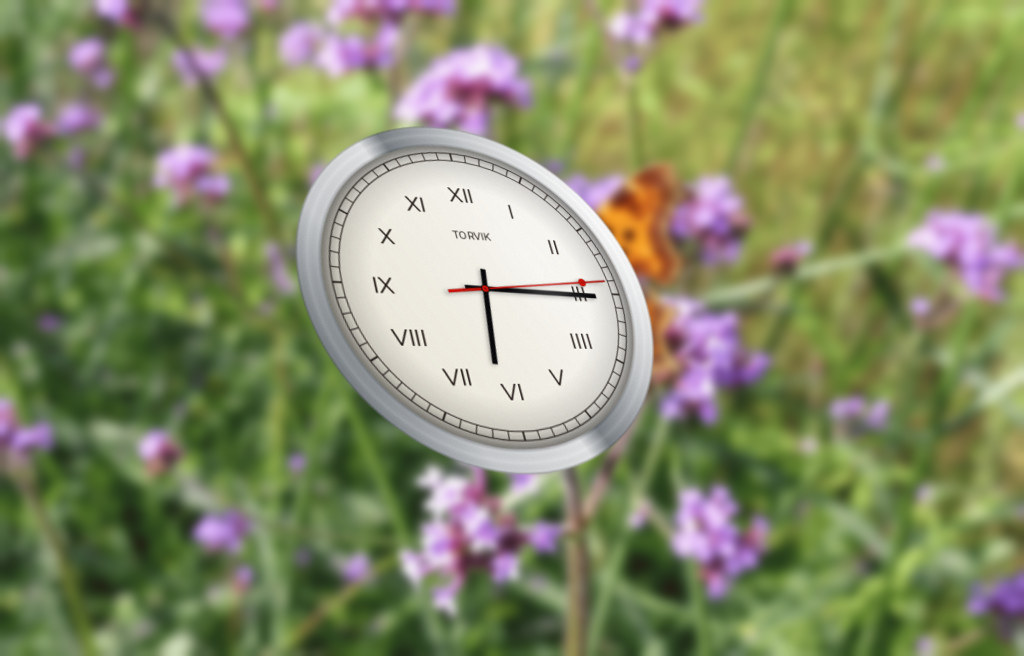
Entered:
6 h 15 min 14 s
